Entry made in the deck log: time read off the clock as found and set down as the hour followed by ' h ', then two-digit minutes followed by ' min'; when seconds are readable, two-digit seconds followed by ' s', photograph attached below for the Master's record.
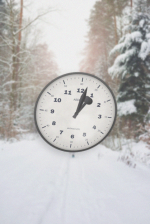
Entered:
1 h 02 min
